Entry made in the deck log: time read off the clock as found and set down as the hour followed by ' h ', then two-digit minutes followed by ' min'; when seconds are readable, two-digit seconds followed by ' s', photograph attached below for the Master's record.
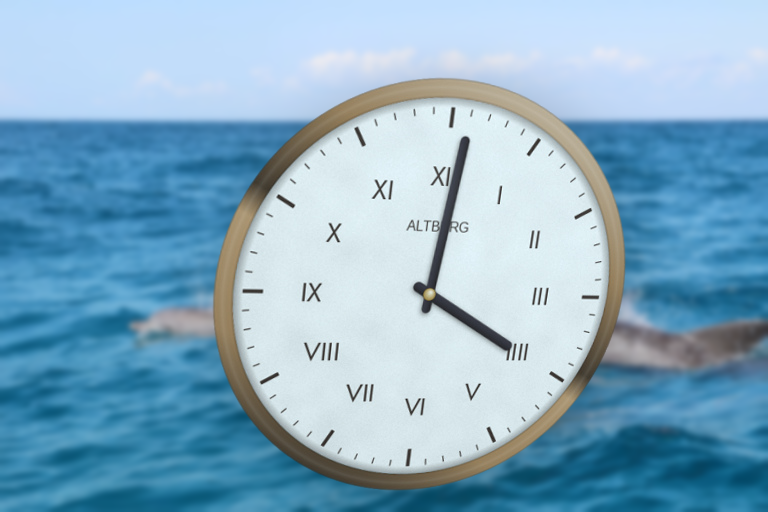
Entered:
4 h 01 min
